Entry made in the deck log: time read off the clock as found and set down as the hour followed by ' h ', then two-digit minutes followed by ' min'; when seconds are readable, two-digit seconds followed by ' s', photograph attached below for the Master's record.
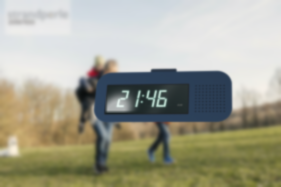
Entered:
21 h 46 min
